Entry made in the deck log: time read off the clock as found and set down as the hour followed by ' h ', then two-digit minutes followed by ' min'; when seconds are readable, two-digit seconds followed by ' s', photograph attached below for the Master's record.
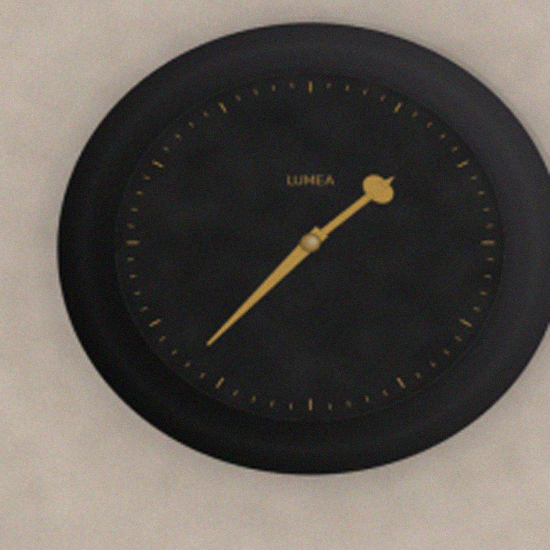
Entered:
1 h 37 min
